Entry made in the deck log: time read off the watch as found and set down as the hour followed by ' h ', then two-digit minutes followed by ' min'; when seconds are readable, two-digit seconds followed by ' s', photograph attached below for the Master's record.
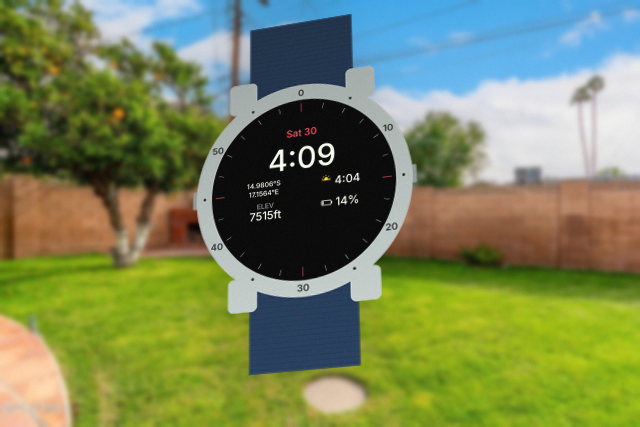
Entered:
4 h 09 min
